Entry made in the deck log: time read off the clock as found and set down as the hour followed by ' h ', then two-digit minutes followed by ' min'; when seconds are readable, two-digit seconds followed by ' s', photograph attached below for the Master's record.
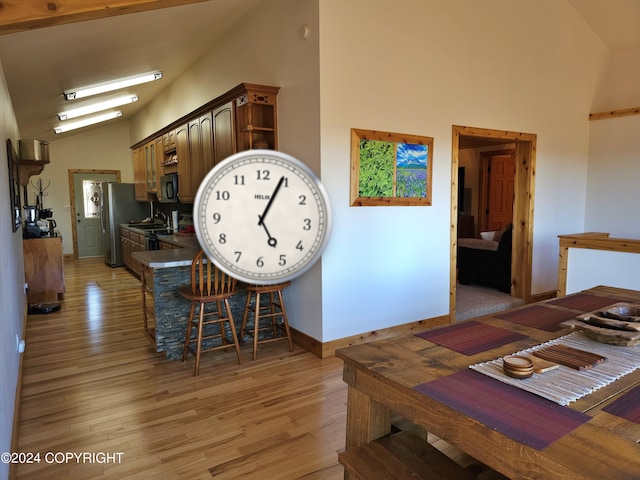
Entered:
5 h 04 min
